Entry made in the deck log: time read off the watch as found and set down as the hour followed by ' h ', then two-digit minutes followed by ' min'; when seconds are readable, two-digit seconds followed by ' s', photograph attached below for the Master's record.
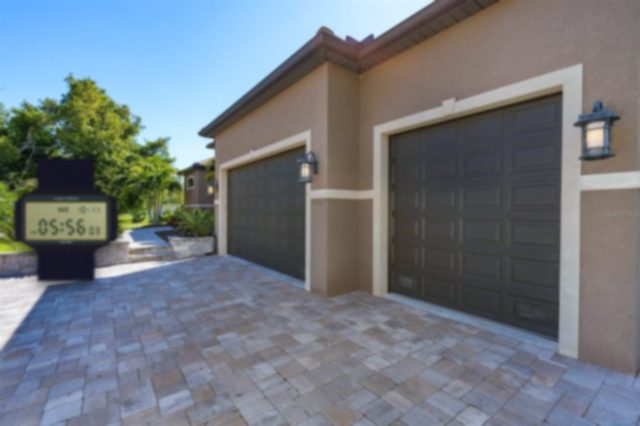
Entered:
5 h 56 min
